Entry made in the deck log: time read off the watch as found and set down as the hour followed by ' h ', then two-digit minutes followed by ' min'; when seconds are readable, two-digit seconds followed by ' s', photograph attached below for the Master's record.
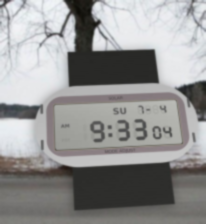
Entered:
9 h 33 min 04 s
